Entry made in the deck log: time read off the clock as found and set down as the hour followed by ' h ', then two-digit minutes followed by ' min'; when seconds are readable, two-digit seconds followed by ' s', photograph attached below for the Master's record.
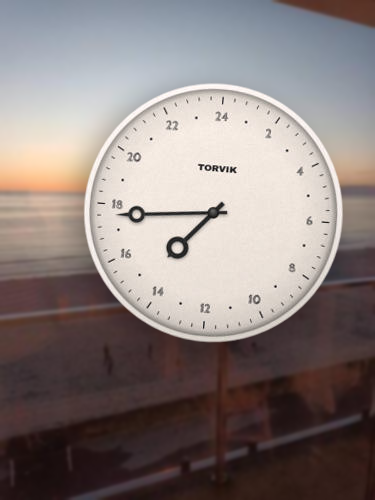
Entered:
14 h 44 min
